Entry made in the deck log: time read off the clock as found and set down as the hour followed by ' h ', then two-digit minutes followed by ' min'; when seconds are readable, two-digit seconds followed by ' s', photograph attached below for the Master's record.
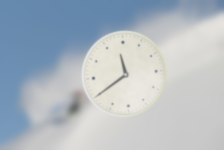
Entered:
11 h 40 min
